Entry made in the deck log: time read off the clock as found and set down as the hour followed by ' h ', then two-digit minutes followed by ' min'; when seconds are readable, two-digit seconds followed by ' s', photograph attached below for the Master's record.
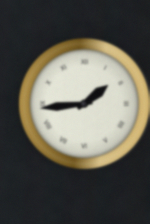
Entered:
1 h 44 min
